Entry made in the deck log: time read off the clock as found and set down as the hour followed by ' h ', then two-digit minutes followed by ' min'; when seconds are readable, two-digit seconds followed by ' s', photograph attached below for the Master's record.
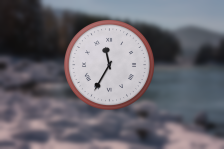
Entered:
11 h 35 min
